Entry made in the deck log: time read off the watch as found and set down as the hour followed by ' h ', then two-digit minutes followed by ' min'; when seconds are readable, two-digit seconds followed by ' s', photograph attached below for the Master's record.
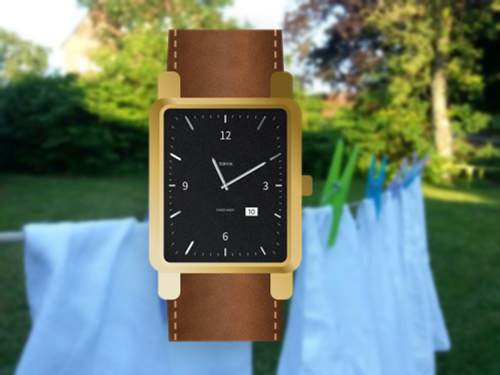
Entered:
11 h 10 min
